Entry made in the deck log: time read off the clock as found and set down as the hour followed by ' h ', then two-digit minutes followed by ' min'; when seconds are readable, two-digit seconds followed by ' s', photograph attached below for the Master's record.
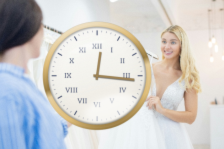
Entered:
12 h 16 min
